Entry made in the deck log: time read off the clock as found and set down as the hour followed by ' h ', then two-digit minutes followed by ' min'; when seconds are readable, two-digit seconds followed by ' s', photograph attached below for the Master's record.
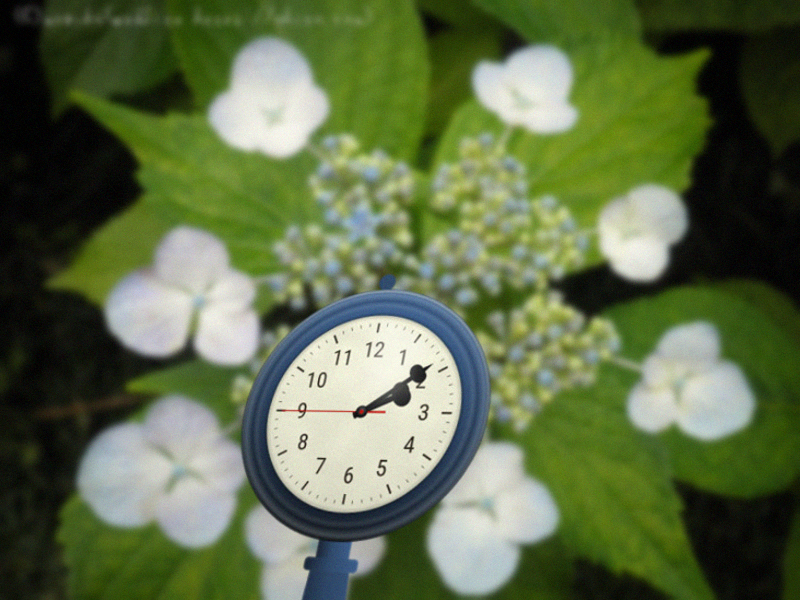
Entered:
2 h 08 min 45 s
